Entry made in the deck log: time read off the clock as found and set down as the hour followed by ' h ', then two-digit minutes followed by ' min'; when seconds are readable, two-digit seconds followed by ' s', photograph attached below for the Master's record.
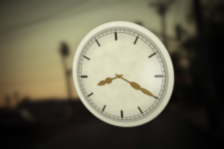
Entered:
8 h 20 min
